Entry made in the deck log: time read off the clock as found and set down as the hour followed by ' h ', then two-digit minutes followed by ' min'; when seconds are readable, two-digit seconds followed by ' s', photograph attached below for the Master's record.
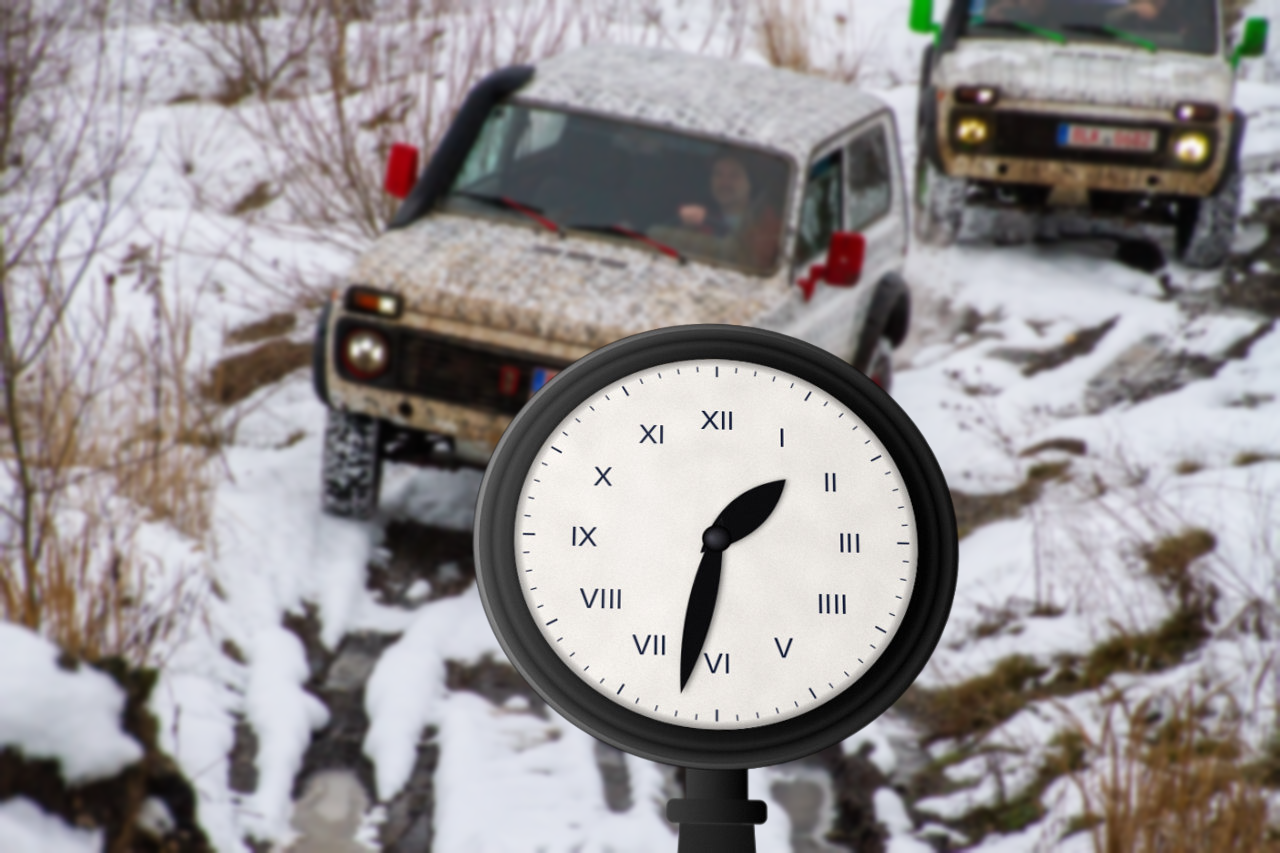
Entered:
1 h 32 min
